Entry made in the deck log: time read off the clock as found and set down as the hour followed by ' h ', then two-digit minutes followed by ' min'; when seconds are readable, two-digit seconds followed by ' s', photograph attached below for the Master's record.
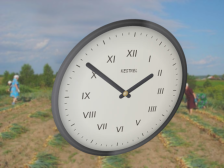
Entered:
1 h 51 min
